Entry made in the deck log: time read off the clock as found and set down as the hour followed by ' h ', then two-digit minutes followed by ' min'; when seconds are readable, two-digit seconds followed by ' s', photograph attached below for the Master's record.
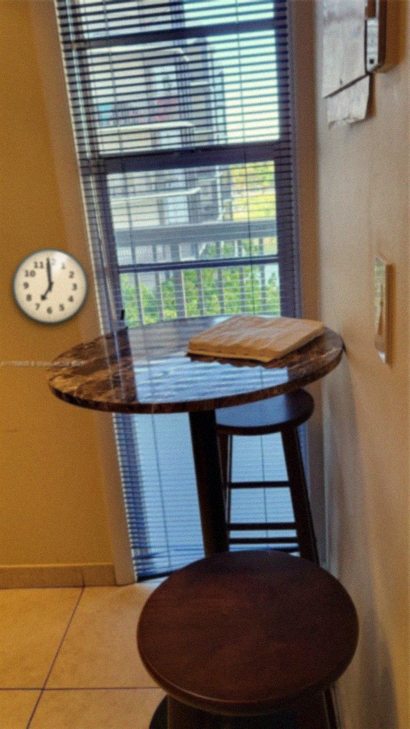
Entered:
6 h 59 min
